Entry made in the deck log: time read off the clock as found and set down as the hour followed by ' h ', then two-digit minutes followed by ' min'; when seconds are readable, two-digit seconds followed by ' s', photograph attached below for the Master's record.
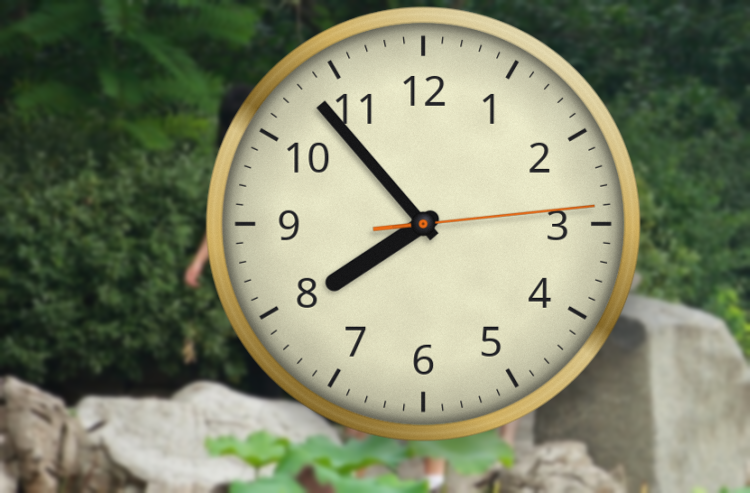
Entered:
7 h 53 min 14 s
